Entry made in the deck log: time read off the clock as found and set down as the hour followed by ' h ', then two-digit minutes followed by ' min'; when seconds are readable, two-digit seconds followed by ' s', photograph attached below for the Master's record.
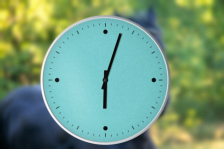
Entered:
6 h 03 min
